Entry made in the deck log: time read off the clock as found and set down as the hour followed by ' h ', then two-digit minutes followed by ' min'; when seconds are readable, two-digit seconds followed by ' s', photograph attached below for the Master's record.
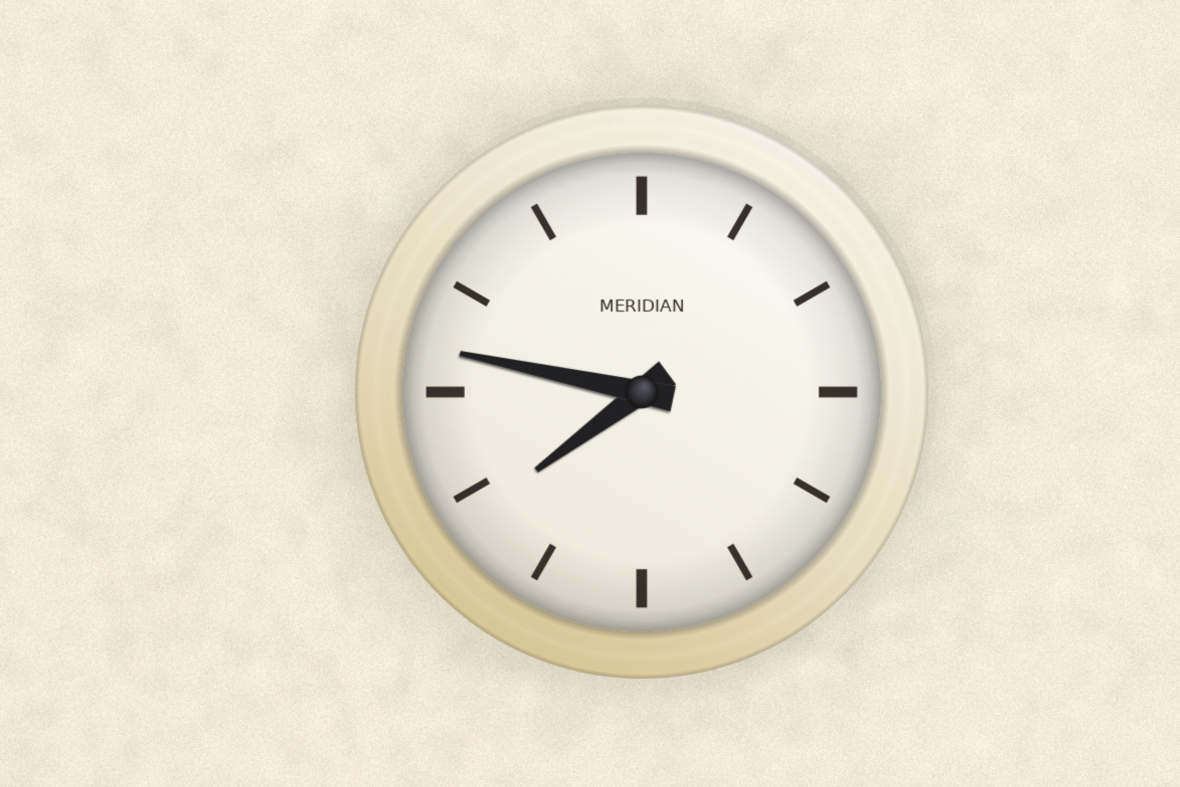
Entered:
7 h 47 min
